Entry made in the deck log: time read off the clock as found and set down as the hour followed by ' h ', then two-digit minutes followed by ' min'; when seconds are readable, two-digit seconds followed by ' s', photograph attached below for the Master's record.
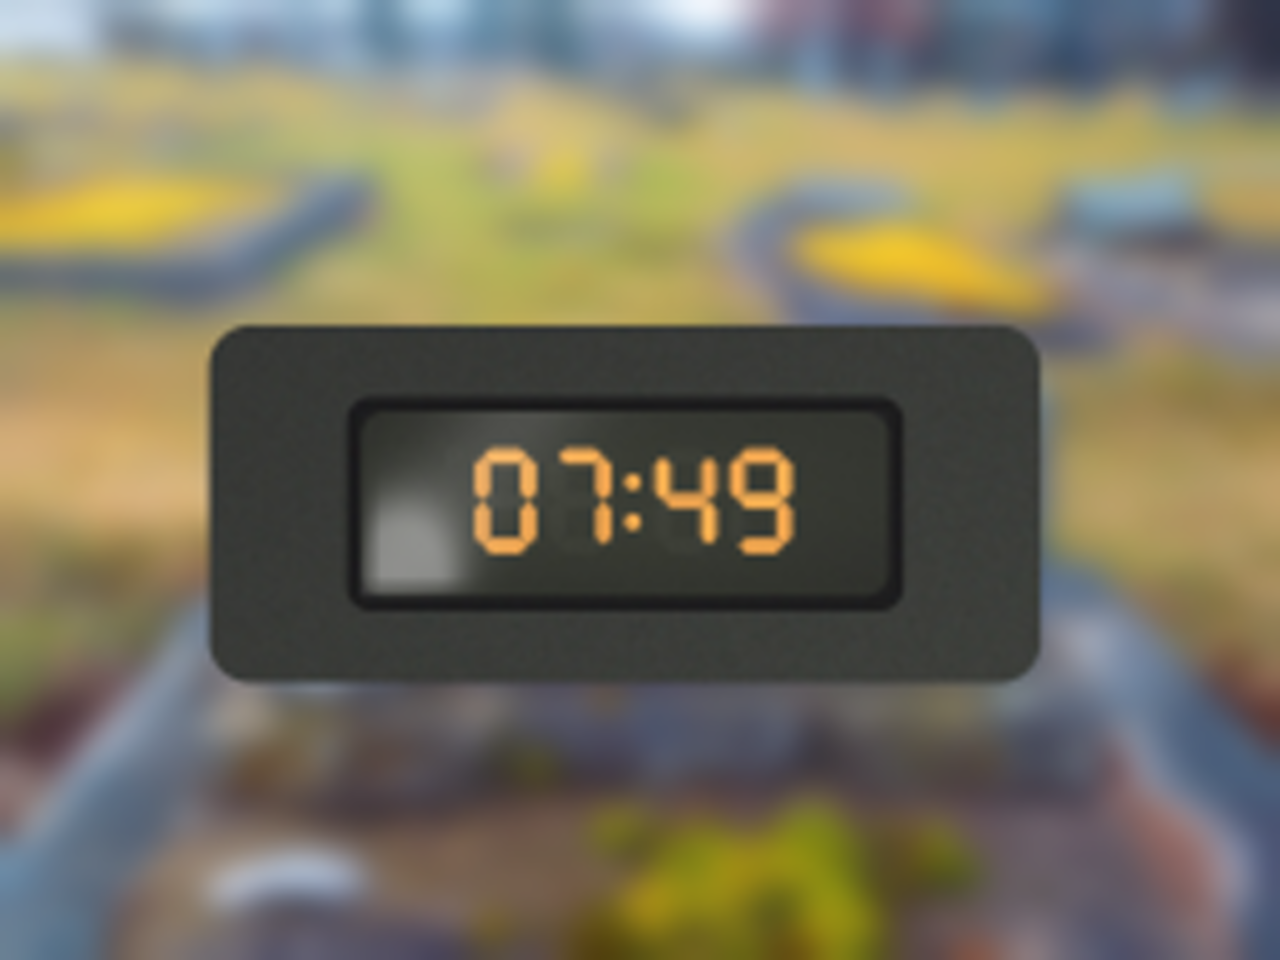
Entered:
7 h 49 min
